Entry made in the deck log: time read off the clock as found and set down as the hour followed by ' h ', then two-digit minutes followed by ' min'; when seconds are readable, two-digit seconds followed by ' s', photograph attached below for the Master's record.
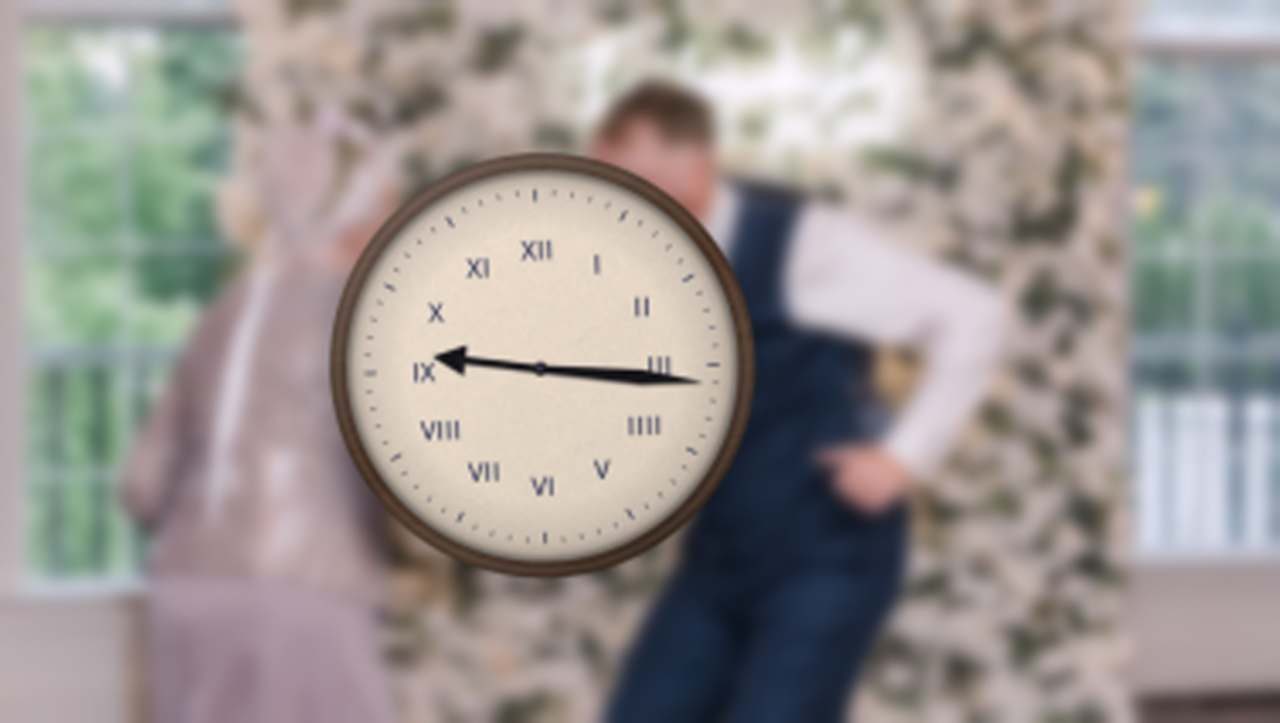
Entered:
9 h 16 min
